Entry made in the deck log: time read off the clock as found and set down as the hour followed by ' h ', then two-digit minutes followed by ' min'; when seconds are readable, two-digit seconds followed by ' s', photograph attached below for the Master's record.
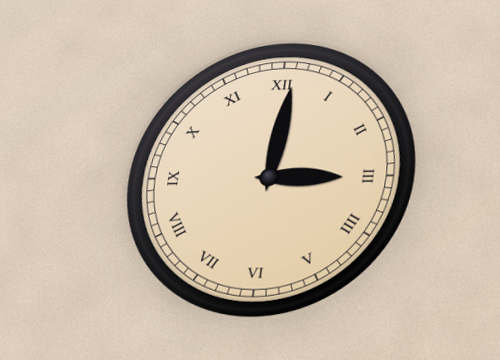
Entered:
3 h 01 min
